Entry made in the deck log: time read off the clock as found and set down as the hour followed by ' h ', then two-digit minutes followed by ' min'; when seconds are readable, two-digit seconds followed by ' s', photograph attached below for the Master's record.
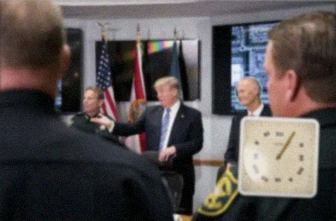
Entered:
1 h 05 min
